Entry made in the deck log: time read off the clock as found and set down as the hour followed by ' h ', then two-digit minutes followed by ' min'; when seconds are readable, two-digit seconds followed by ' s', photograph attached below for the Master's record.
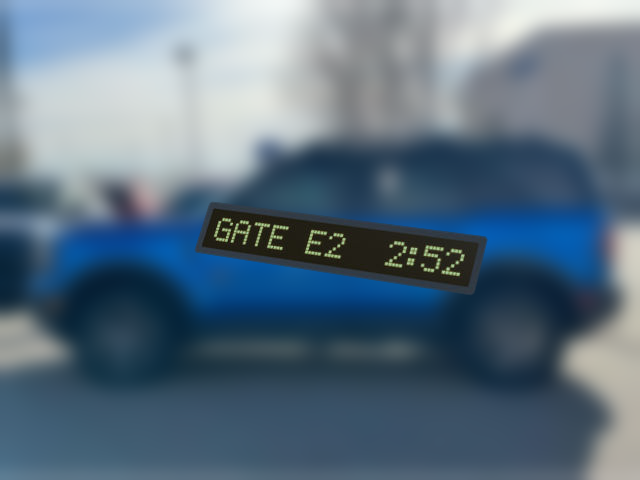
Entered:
2 h 52 min
